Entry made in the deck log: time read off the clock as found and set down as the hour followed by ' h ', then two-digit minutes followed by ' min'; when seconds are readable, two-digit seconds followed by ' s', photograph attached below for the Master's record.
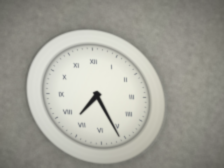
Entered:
7 h 26 min
